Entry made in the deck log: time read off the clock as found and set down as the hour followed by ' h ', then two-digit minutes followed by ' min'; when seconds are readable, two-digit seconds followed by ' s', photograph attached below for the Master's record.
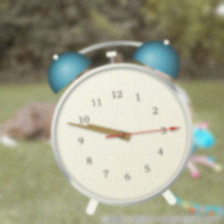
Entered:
9 h 48 min 15 s
